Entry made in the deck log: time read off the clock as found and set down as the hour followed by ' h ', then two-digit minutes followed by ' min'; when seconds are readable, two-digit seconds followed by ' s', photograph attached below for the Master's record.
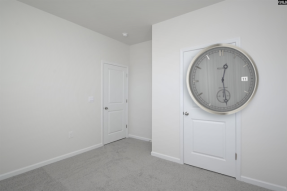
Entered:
12 h 29 min
